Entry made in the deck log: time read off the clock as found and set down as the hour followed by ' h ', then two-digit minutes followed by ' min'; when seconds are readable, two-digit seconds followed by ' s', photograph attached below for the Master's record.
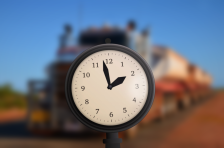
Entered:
1 h 58 min
